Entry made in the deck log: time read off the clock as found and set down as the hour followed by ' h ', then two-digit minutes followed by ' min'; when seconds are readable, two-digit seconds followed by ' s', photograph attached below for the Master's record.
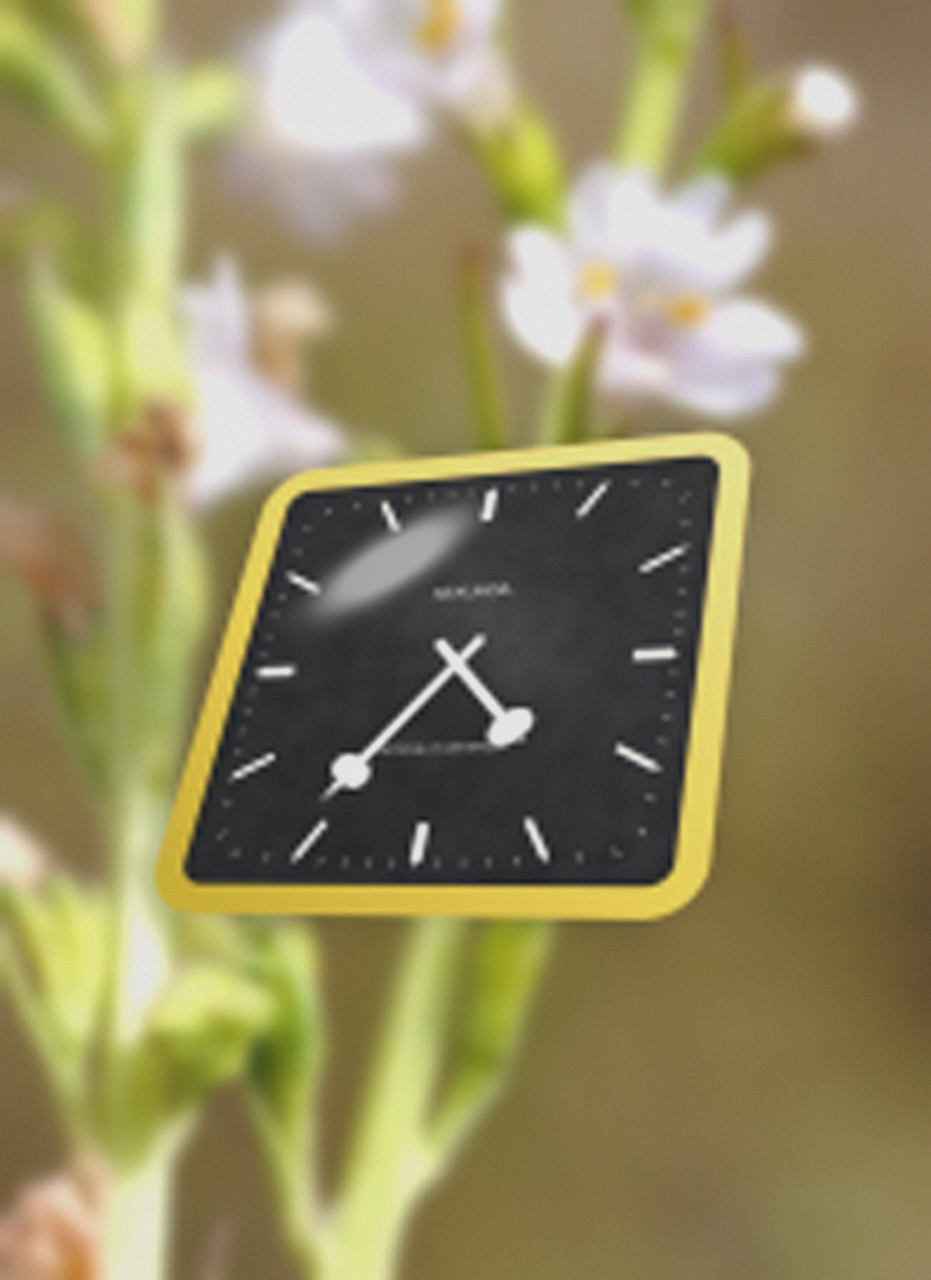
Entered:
4 h 36 min
